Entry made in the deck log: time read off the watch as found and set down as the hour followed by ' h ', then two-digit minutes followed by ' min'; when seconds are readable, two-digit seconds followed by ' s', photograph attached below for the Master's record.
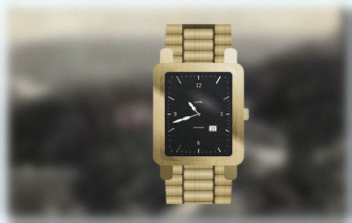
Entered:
10 h 42 min
